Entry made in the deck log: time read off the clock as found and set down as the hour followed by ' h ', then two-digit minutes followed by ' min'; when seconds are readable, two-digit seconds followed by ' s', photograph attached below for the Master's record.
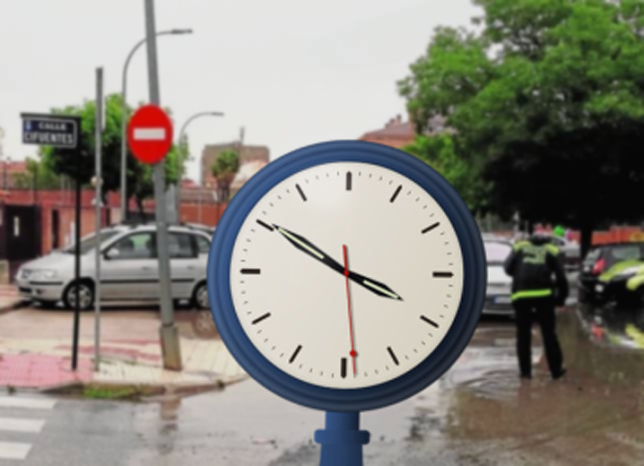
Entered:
3 h 50 min 29 s
